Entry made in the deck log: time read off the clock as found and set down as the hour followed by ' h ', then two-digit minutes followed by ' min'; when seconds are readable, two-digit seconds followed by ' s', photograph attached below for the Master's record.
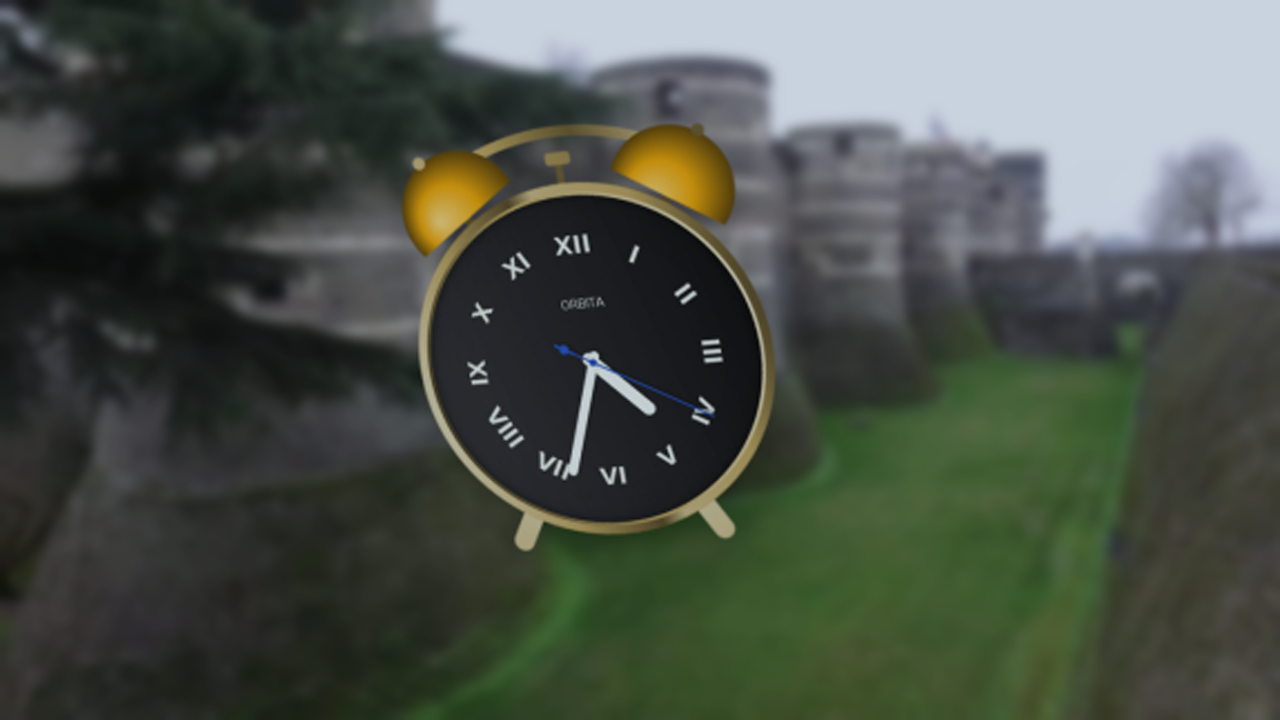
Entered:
4 h 33 min 20 s
